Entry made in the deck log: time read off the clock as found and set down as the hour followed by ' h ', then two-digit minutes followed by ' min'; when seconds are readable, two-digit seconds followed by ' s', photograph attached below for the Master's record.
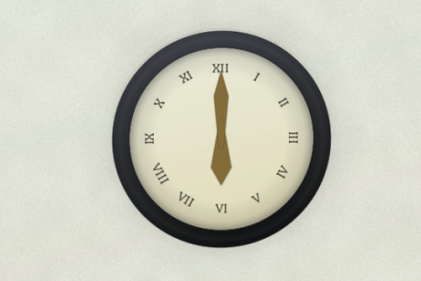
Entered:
6 h 00 min
